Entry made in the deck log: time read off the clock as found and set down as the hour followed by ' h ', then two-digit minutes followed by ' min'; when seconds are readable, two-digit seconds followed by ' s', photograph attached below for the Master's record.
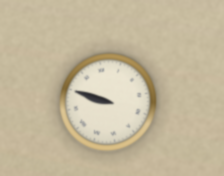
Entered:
9 h 50 min
